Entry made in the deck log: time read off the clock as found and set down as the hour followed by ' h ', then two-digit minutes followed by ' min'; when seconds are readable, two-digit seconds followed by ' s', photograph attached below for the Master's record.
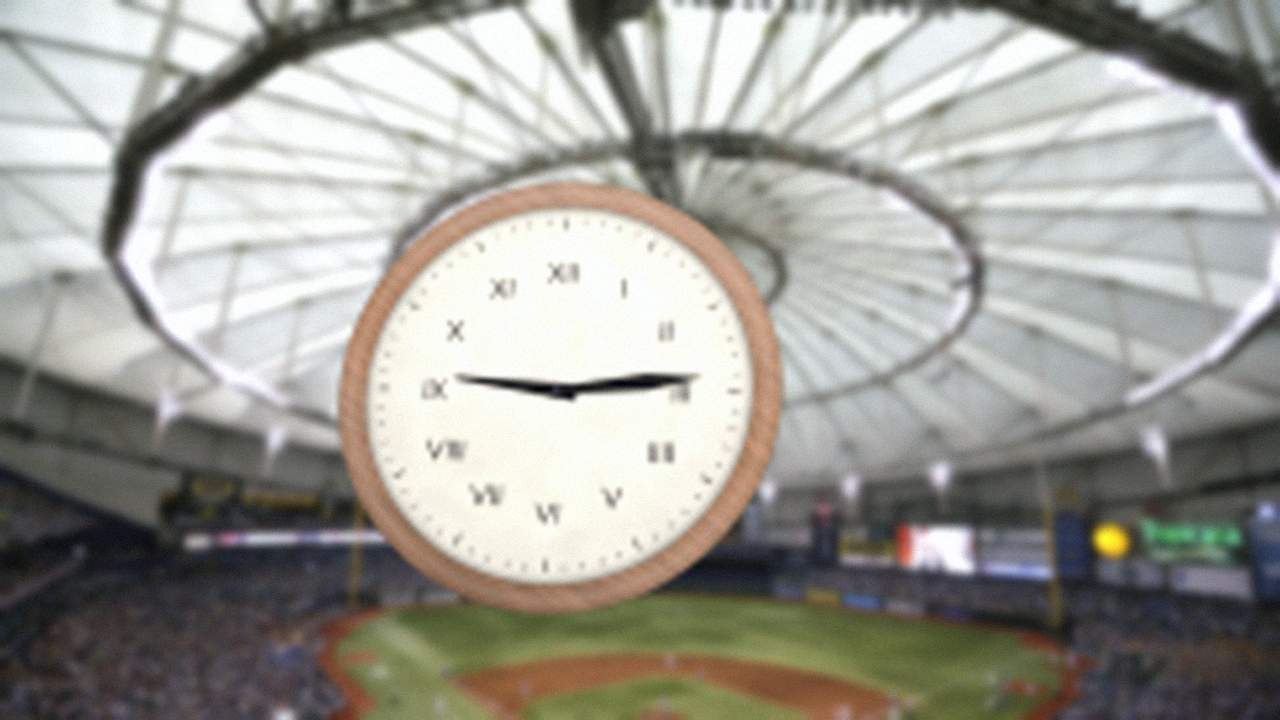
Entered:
9 h 14 min
